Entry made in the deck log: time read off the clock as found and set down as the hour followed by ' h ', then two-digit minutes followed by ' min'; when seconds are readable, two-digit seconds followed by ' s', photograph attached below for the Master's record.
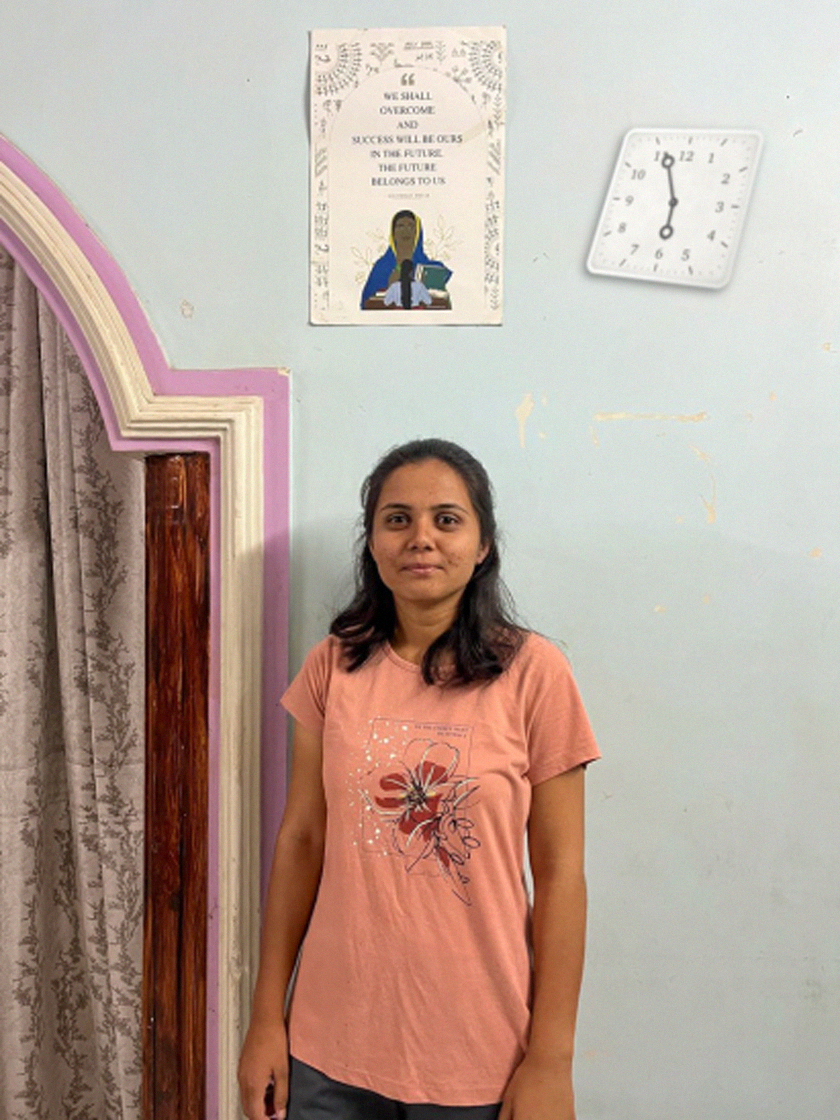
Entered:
5 h 56 min
